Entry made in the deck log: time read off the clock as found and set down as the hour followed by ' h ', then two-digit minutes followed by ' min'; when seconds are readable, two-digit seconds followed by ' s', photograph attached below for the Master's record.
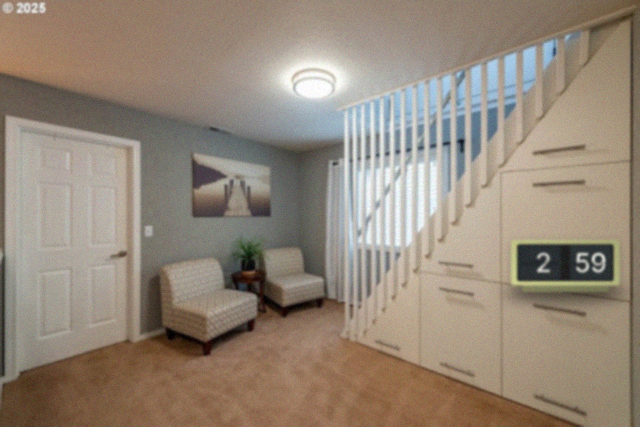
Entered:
2 h 59 min
